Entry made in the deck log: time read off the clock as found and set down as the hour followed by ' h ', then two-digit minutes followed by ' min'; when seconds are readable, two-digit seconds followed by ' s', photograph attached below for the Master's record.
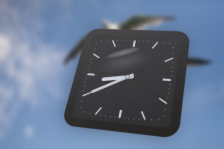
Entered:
8 h 40 min
